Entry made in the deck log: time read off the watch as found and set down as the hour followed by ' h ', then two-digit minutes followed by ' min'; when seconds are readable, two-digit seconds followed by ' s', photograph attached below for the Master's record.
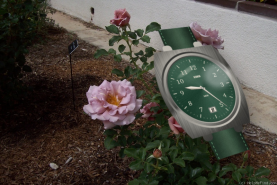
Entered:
9 h 24 min
